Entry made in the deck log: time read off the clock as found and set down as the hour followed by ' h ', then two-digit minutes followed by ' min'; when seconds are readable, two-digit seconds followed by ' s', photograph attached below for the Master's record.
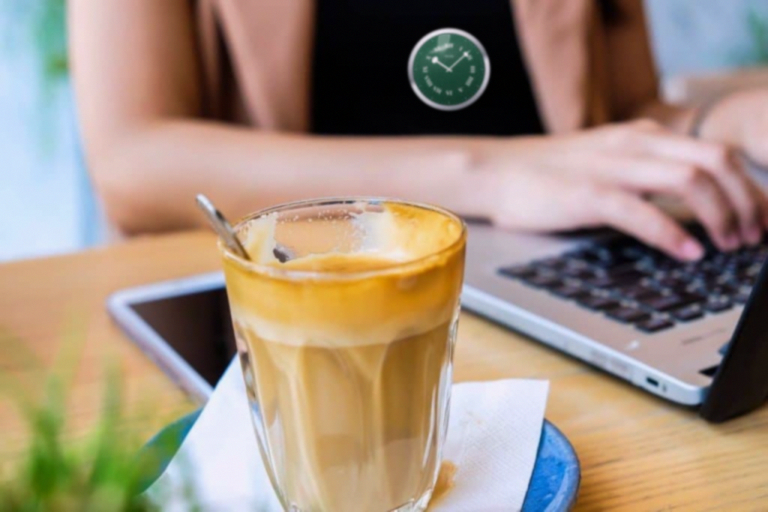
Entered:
10 h 08 min
